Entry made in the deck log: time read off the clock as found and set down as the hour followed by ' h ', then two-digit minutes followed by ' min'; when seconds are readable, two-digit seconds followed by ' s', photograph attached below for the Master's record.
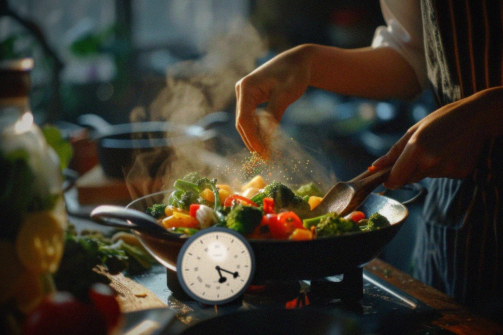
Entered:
5 h 19 min
